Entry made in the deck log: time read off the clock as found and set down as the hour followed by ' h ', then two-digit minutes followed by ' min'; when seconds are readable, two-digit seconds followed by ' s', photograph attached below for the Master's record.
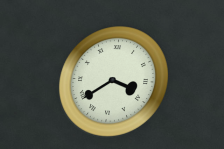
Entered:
3 h 39 min
